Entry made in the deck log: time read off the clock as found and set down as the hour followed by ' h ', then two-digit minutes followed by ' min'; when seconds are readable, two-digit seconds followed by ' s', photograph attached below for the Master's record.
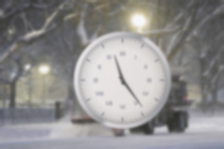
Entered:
11 h 24 min
